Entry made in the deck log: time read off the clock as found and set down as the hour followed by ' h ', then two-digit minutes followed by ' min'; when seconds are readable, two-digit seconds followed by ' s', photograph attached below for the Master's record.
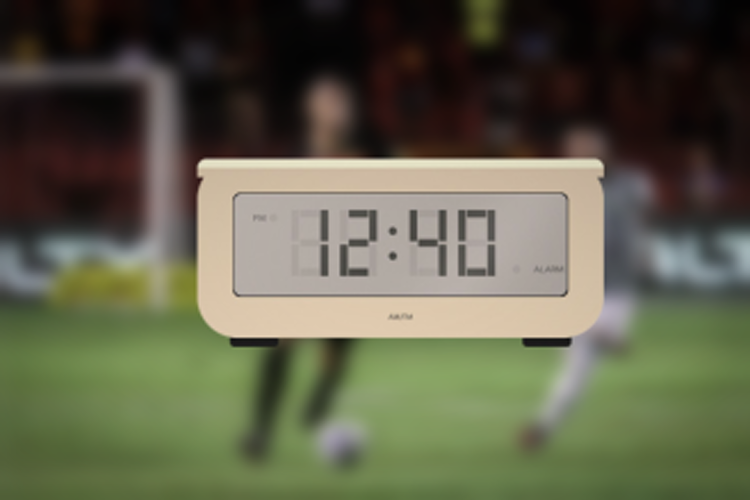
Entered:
12 h 40 min
